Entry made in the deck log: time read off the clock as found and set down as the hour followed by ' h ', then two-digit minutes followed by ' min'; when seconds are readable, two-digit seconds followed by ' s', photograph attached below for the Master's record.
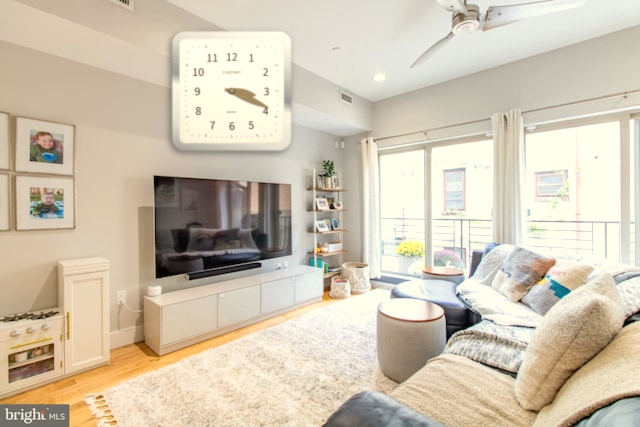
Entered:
3 h 19 min
